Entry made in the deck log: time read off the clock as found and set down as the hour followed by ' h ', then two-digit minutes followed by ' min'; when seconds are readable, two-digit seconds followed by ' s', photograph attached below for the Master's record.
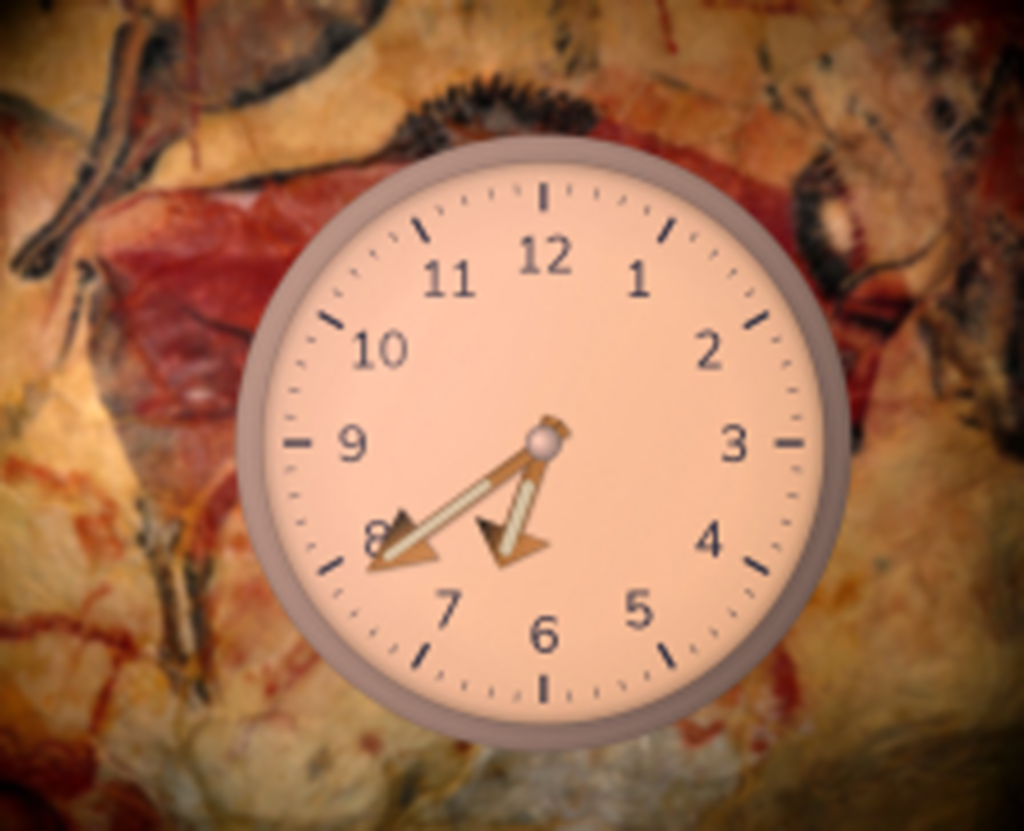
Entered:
6 h 39 min
